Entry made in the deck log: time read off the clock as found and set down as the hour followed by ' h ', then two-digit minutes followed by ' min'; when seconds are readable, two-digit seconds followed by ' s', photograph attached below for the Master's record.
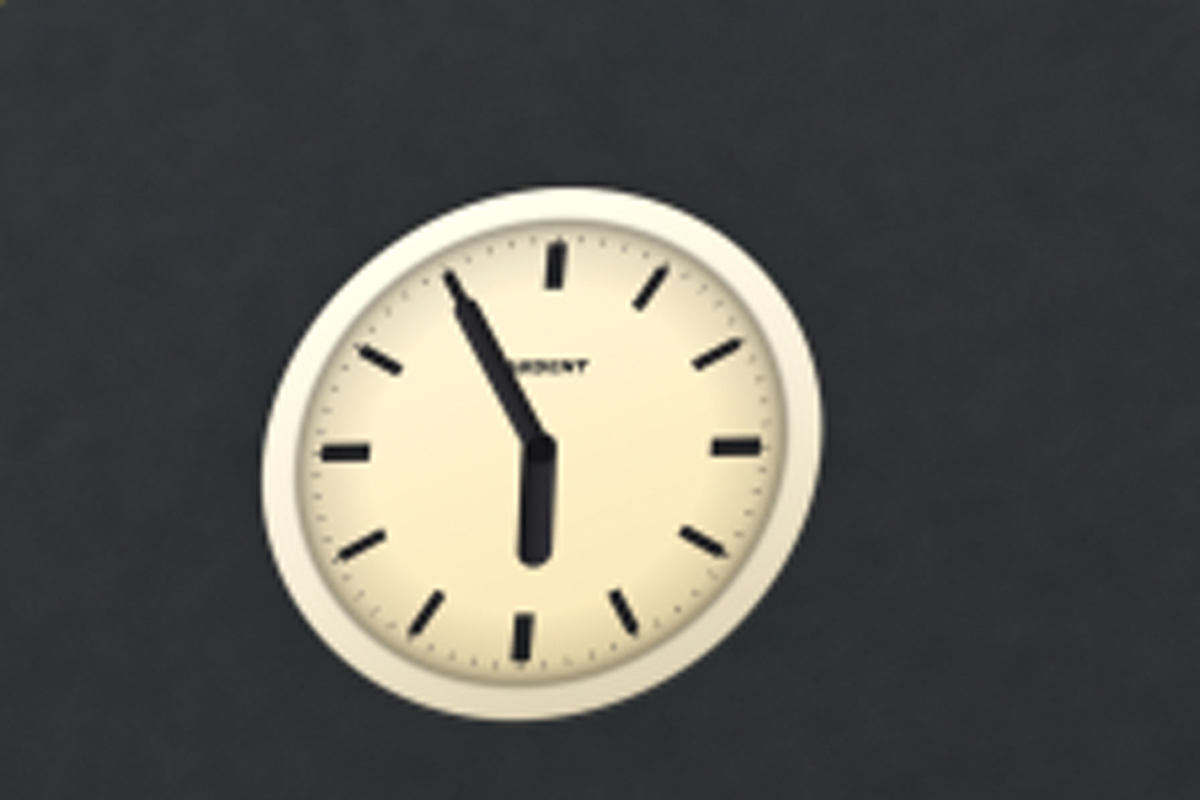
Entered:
5 h 55 min
